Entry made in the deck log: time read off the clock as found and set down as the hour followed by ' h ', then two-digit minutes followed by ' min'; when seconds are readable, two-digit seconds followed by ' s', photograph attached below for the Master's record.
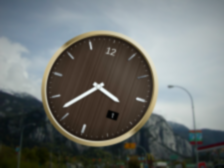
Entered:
3 h 37 min
